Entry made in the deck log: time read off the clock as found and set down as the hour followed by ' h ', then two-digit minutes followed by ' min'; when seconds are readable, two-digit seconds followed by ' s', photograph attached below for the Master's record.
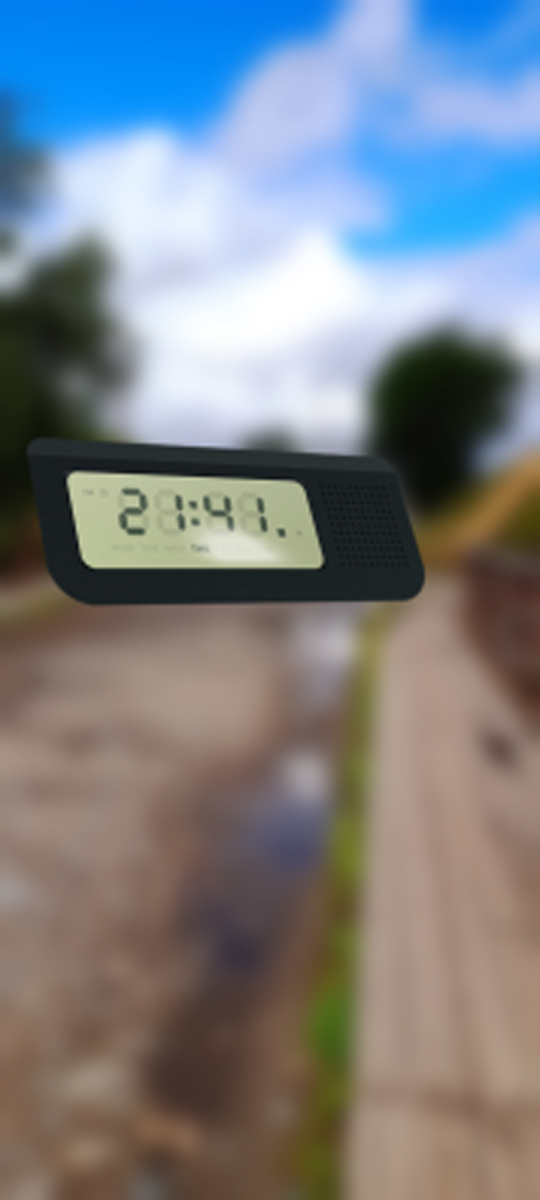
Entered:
21 h 41 min
